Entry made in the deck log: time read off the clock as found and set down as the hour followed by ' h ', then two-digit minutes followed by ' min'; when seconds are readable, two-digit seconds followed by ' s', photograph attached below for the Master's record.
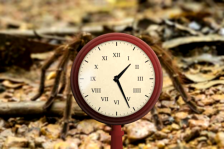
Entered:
1 h 26 min
